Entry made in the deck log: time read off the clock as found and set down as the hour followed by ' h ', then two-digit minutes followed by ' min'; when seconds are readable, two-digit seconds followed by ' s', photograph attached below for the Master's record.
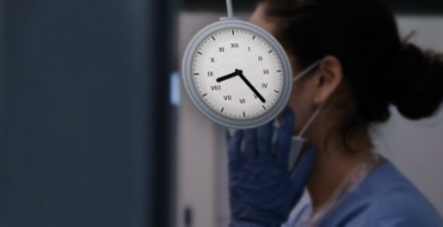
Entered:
8 h 24 min
